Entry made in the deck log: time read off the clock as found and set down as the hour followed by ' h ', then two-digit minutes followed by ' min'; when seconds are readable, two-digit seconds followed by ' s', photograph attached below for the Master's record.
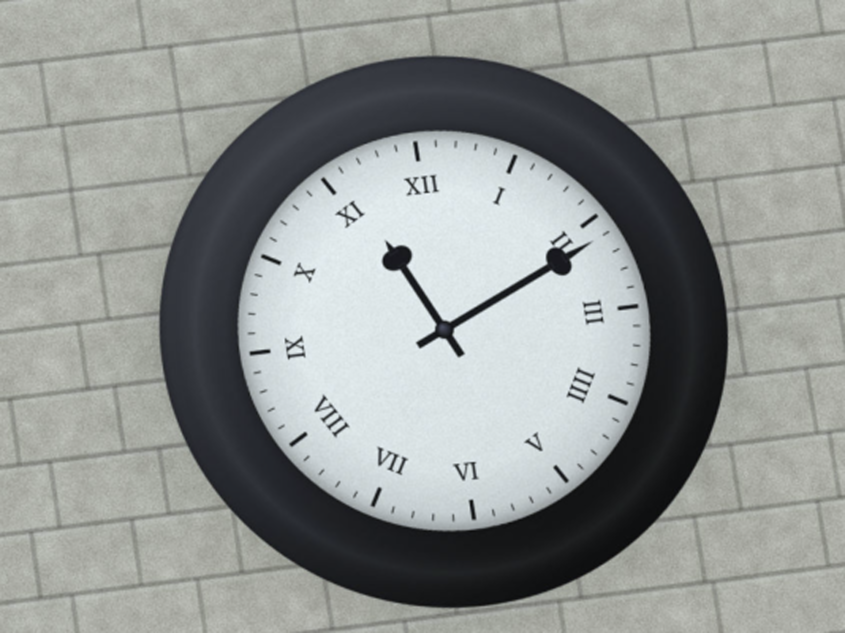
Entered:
11 h 11 min
